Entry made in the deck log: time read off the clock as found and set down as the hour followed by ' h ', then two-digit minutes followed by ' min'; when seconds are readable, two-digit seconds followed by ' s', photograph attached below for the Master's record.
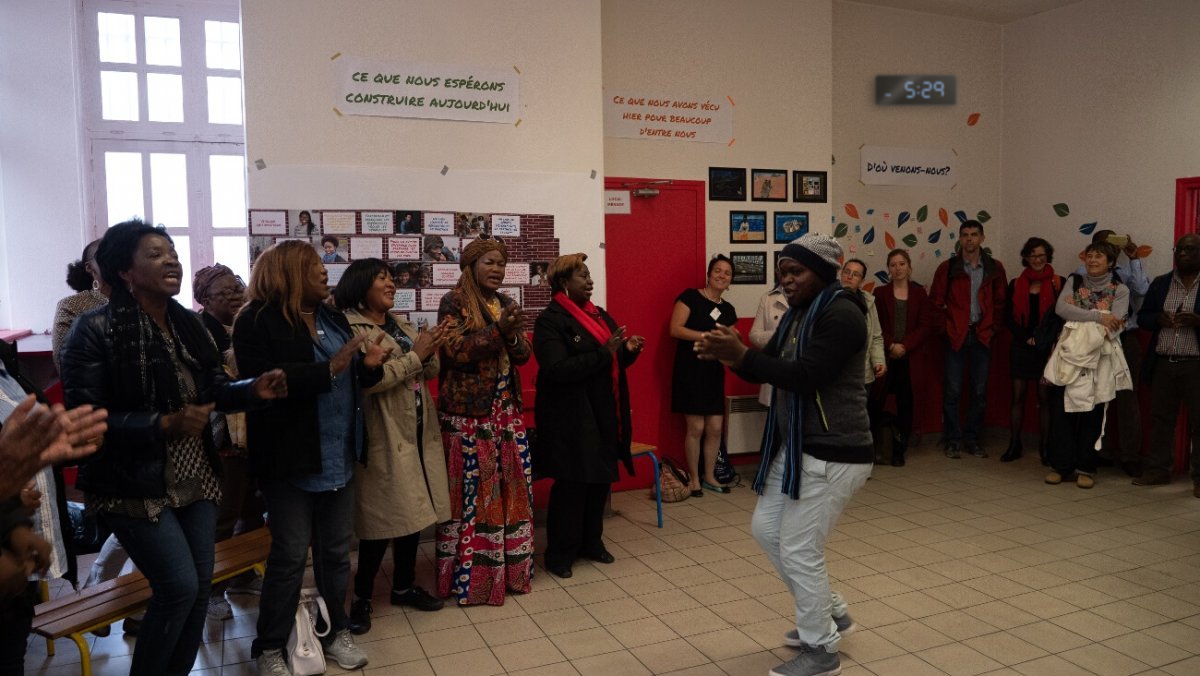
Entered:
5 h 29 min
